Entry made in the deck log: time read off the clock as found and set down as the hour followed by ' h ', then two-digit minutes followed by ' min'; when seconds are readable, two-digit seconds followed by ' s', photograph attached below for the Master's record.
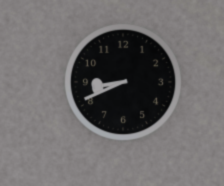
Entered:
8 h 41 min
